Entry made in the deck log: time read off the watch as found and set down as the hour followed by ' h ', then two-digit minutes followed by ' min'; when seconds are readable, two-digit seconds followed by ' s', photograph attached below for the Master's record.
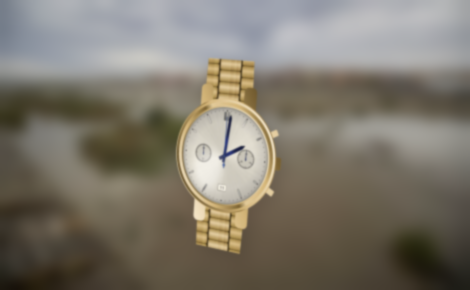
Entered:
2 h 01 min
